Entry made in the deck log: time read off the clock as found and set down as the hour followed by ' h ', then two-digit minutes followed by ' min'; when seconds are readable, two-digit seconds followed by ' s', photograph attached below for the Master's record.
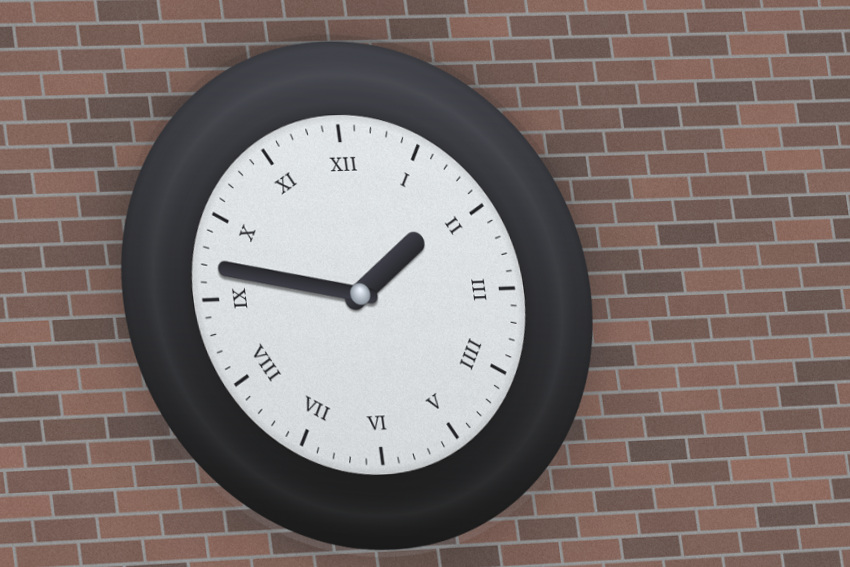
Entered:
1 h 47 min
